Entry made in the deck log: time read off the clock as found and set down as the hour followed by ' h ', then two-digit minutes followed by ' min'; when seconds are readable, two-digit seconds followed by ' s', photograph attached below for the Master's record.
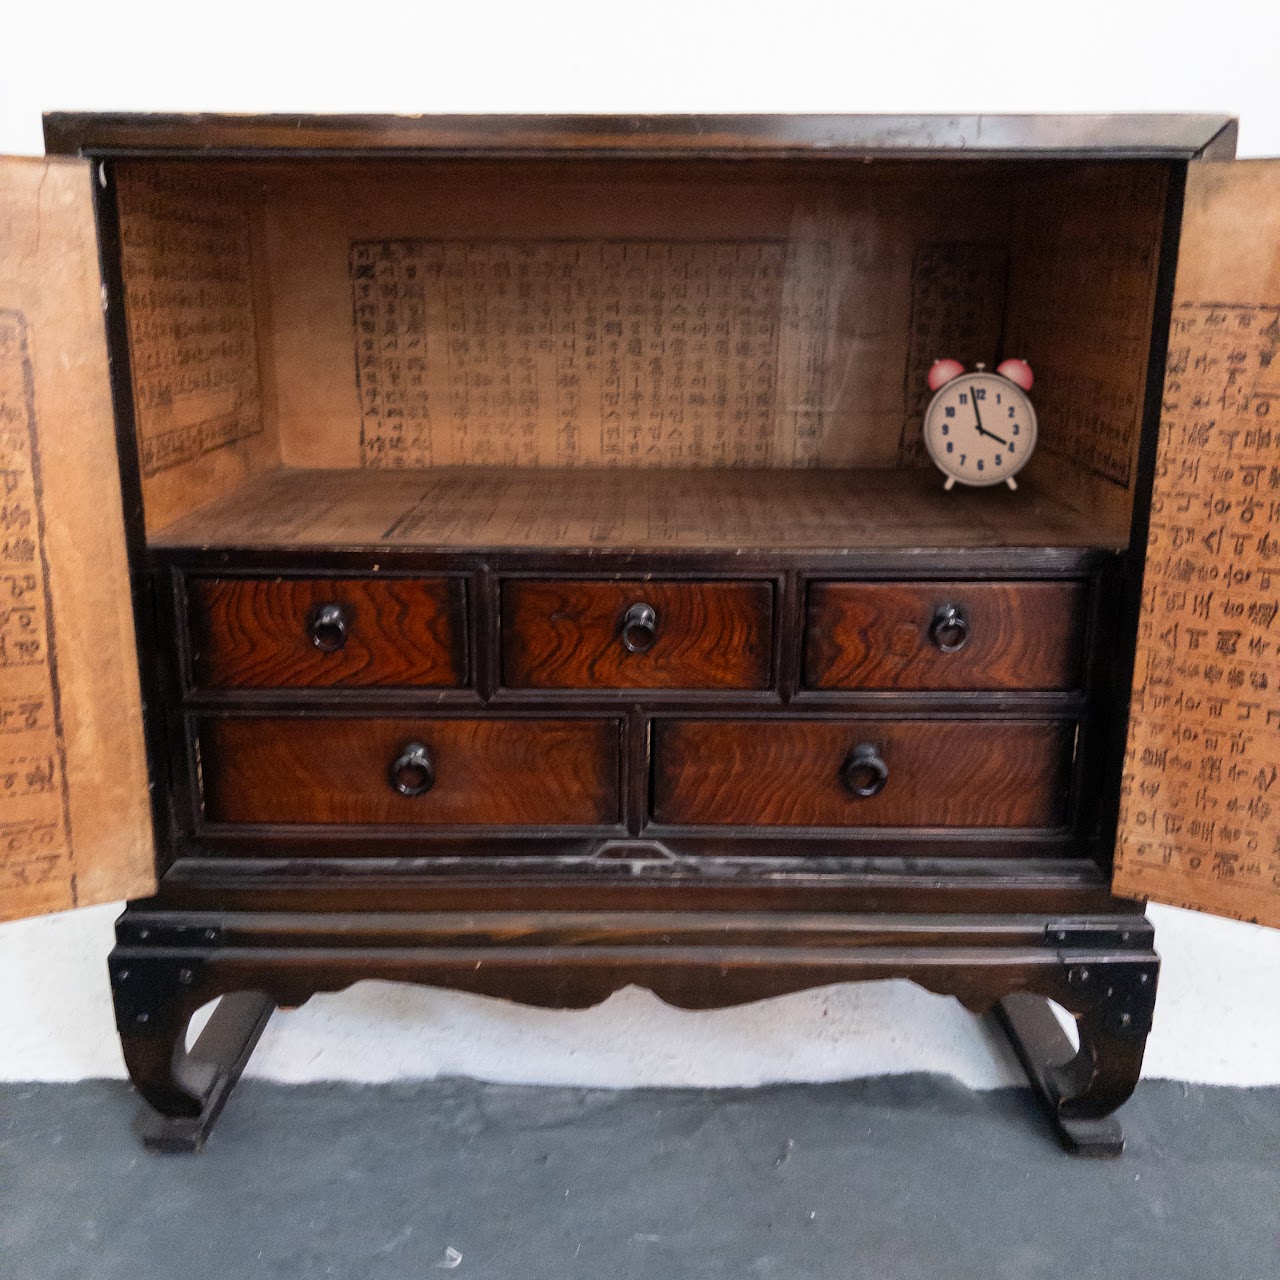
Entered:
3 h 58 min
